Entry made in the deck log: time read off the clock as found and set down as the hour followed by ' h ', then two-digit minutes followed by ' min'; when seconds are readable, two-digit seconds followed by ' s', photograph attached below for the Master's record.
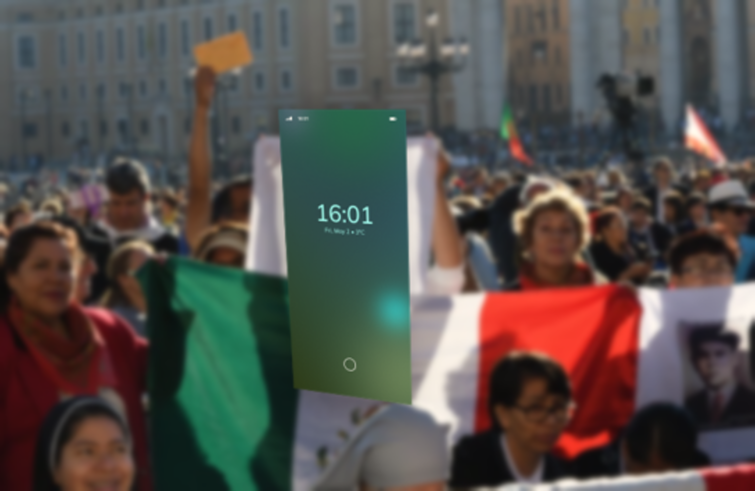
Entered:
16 h 01 min
